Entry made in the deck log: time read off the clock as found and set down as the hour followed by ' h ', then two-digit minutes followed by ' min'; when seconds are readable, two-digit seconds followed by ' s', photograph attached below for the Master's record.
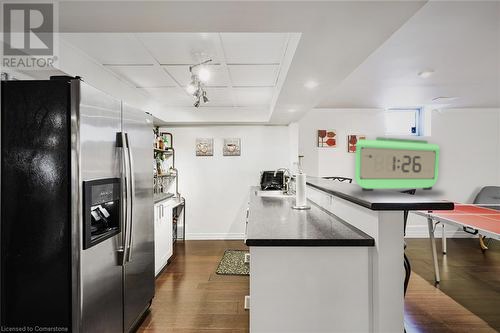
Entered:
1 h 26 min
